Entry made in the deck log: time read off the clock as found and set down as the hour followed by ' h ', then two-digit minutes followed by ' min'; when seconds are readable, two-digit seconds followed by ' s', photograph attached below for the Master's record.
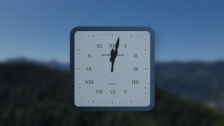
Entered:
12 h 02 min
